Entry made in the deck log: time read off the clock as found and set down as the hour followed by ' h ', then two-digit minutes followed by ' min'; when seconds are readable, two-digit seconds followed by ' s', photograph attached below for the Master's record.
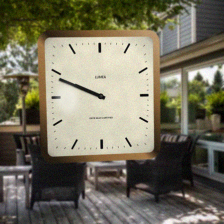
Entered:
9 h 49 min
